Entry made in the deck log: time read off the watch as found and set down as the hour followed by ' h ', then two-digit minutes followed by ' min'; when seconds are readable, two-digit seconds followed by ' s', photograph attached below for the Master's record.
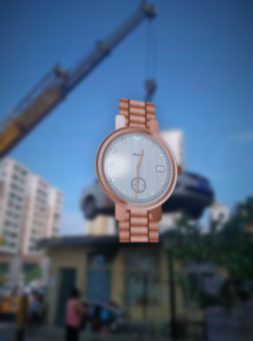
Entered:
12 h 31 min
